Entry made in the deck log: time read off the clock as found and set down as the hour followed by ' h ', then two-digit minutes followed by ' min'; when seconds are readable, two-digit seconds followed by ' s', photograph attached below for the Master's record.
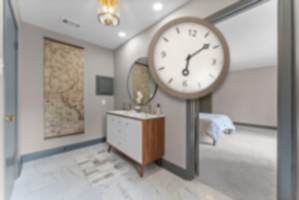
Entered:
6 h 08 min
